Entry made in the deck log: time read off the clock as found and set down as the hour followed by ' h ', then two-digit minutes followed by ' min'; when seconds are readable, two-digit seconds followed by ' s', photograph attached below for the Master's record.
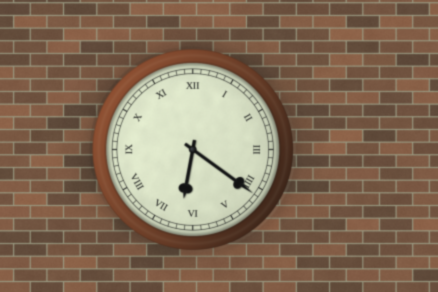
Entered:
6 h 21 min
